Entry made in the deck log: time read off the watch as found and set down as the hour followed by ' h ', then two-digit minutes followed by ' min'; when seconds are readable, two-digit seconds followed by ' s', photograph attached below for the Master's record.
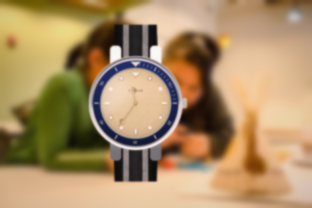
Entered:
11 h 36 min
